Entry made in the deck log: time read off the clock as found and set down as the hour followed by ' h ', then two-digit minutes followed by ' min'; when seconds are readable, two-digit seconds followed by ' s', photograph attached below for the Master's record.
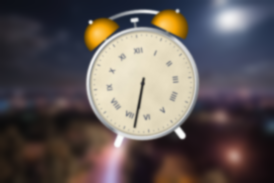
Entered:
6 h 33 min
